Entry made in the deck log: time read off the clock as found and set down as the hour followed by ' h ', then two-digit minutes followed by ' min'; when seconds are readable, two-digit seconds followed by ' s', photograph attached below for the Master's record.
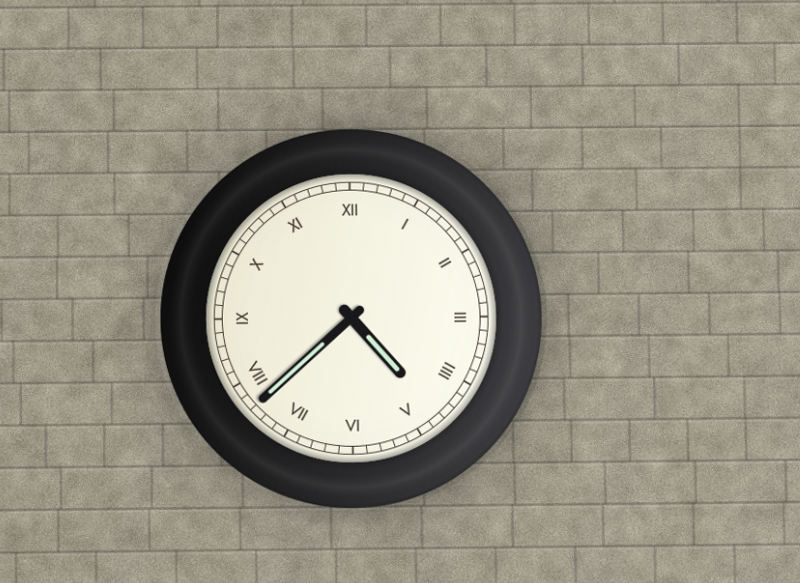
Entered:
4 h 38 min
